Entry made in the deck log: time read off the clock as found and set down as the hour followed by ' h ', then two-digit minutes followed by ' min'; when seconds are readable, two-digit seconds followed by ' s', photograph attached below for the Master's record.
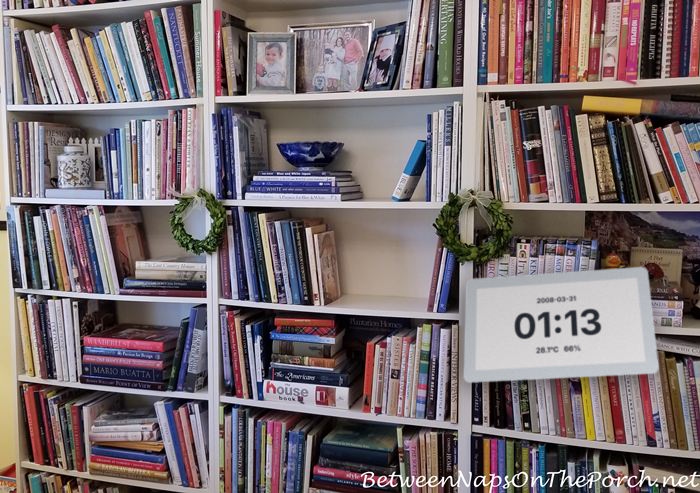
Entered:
1 h 13 min
